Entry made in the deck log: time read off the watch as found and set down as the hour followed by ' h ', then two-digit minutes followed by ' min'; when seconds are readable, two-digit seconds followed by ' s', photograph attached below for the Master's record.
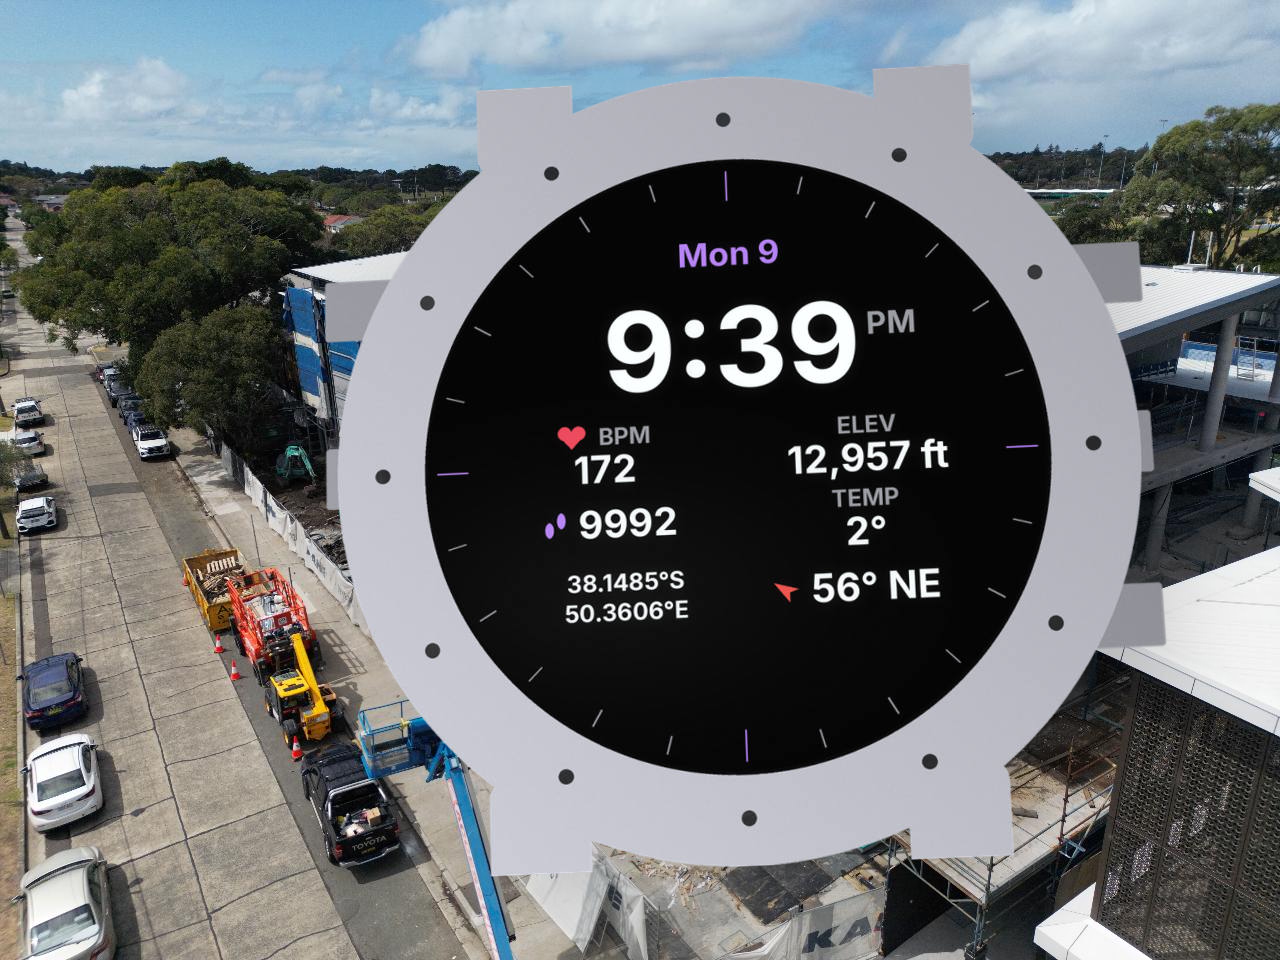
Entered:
9 h 39 min
